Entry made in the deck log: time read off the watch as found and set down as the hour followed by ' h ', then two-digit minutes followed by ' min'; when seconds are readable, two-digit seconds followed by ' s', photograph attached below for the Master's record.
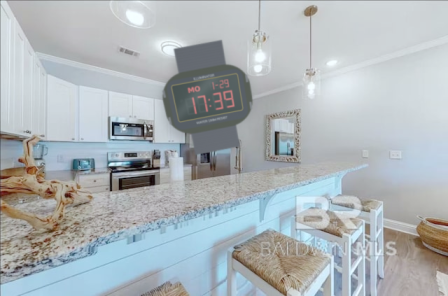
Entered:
17 h 39 min
